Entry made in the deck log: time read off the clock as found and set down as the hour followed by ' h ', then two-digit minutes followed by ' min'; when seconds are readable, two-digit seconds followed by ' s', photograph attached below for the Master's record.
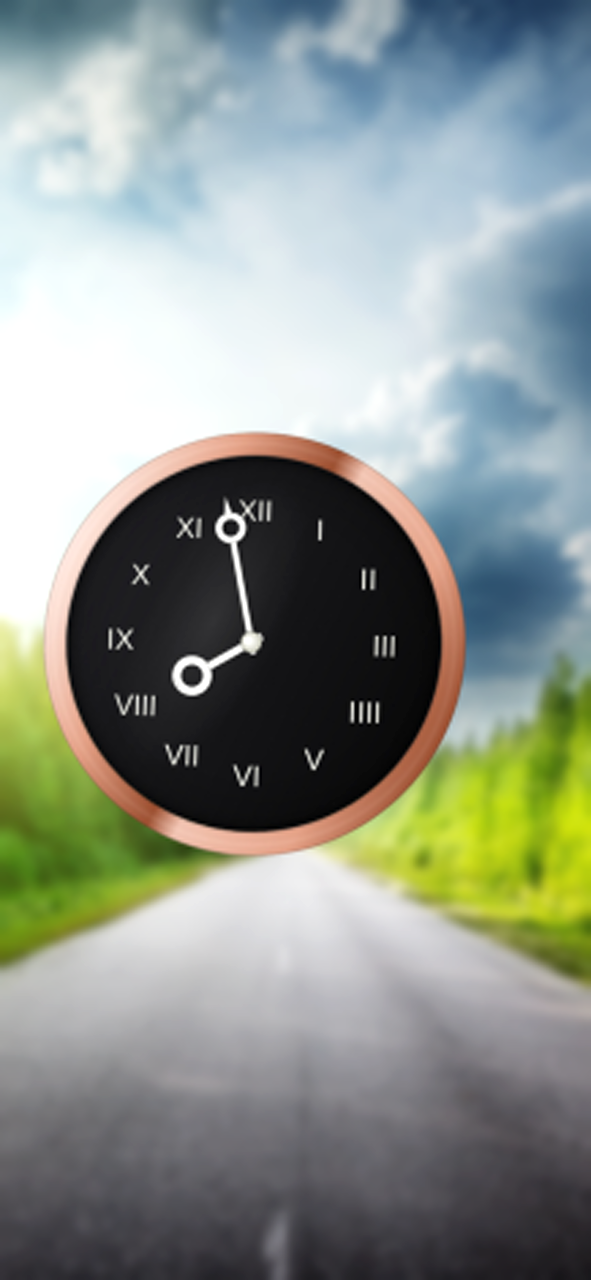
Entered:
7 h 58 min
